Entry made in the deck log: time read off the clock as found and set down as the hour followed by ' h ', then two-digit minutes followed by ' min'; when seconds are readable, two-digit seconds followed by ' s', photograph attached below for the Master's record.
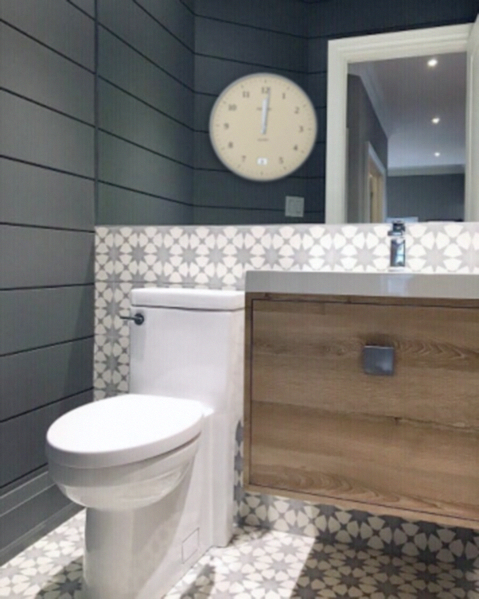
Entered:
12 h 01 min
